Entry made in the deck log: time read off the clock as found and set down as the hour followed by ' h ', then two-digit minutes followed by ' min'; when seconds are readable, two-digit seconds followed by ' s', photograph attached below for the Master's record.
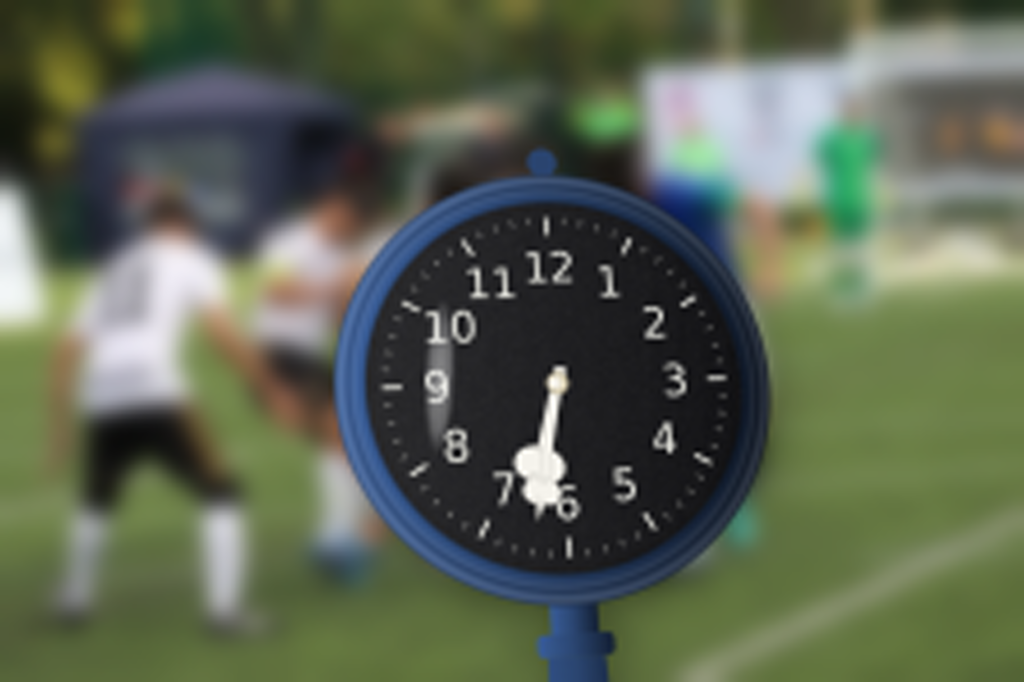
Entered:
6 h 32 min
